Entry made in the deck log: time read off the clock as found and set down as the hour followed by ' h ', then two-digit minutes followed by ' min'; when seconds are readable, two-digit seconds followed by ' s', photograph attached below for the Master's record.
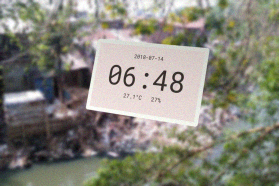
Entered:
6 h 48 min
